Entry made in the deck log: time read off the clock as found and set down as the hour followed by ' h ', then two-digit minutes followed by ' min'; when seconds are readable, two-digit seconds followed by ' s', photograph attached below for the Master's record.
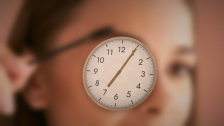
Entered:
7 h 05 min
